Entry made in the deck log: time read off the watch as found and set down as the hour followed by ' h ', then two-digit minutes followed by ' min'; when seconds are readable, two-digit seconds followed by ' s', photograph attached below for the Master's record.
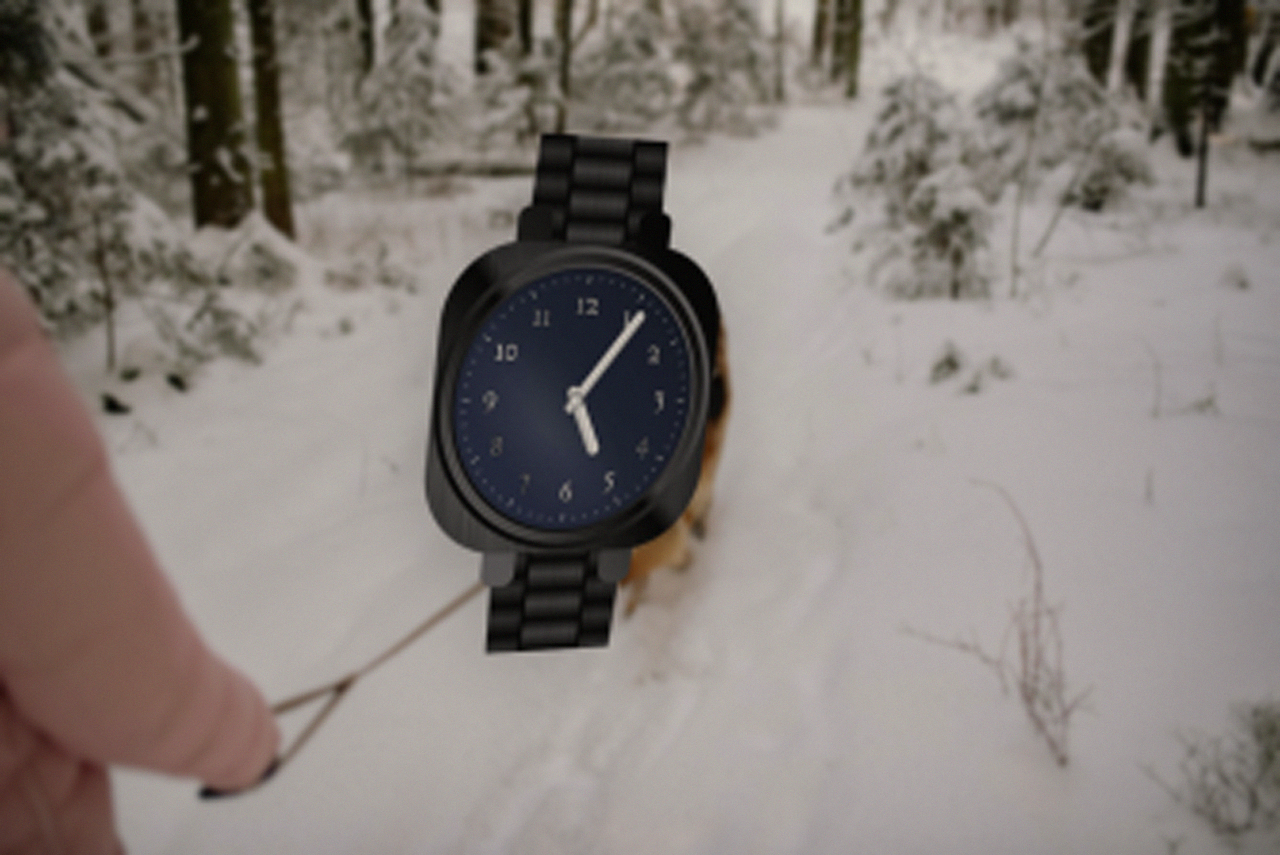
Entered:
5 h 06 min
